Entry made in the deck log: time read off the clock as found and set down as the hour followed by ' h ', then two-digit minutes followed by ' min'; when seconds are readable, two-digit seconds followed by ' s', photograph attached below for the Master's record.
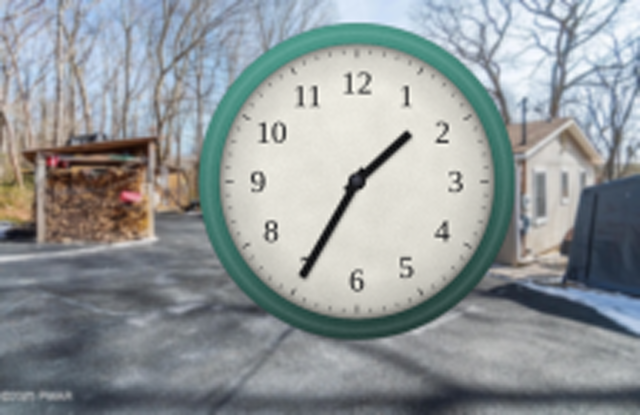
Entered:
1 h 35 min
